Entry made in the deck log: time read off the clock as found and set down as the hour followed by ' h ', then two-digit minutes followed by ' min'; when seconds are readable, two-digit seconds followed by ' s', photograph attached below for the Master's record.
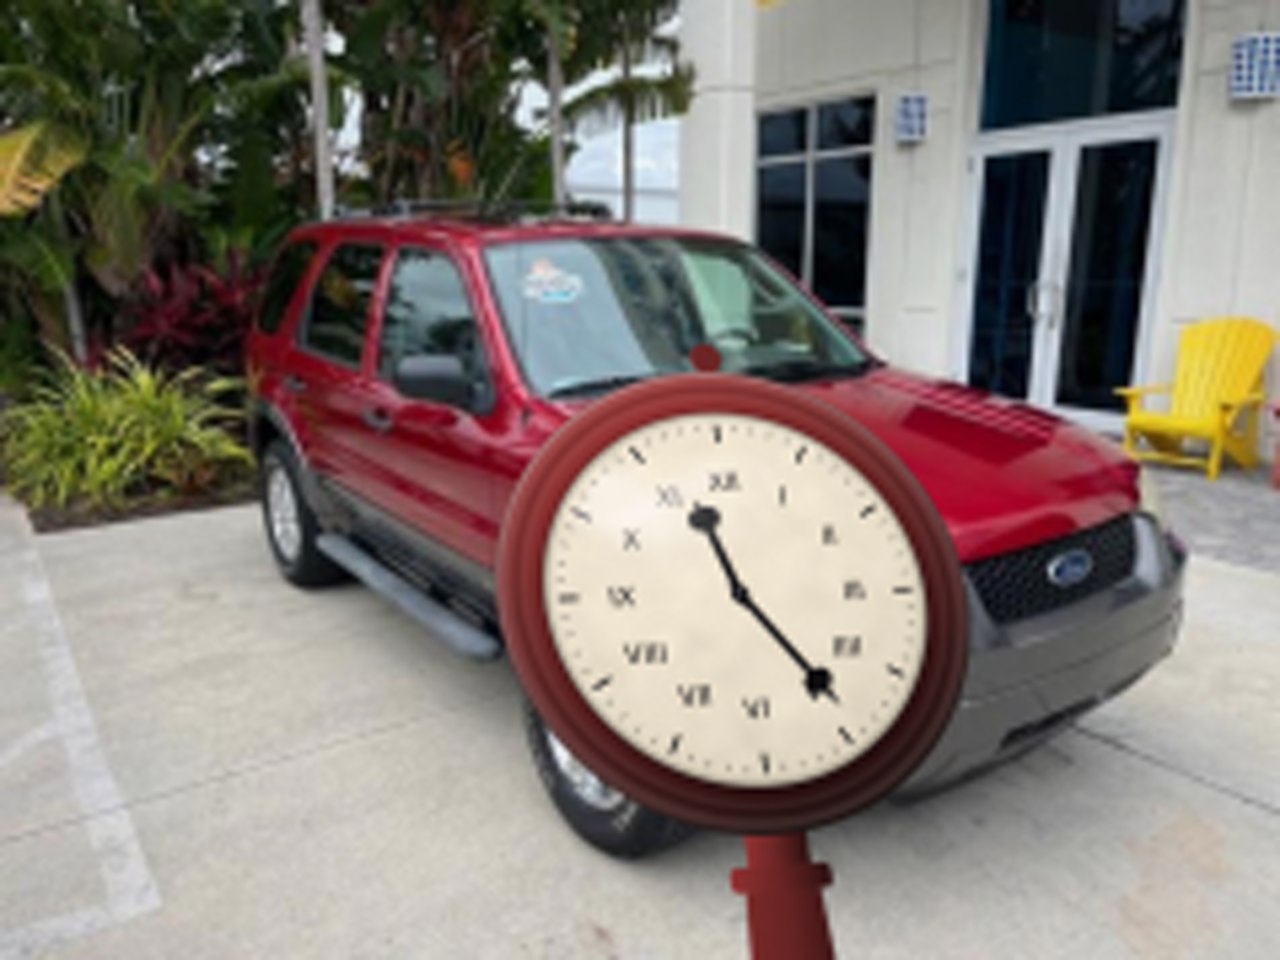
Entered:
11 h 24 min
